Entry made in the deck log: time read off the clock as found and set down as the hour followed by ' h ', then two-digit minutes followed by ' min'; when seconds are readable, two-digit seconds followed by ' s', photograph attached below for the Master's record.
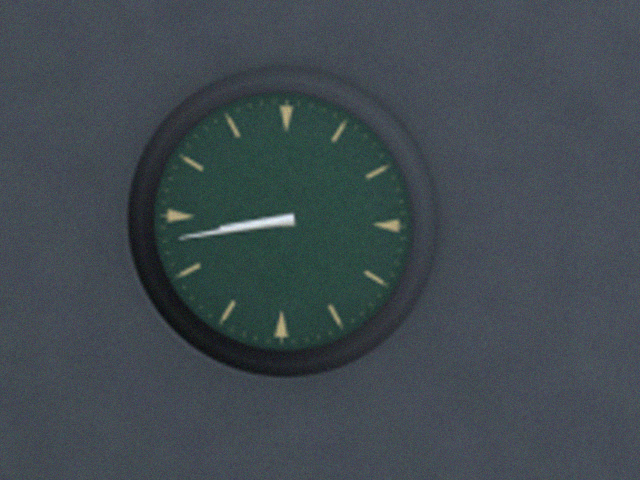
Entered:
8 h 43 min
